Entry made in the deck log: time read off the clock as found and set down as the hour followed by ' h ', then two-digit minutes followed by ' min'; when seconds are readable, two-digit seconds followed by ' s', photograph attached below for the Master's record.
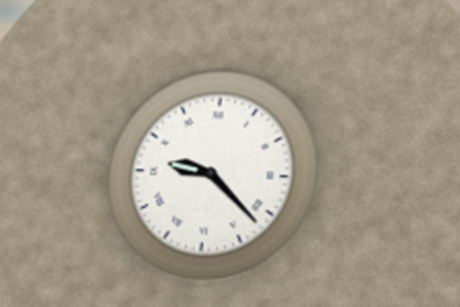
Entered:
9 h 22 min
